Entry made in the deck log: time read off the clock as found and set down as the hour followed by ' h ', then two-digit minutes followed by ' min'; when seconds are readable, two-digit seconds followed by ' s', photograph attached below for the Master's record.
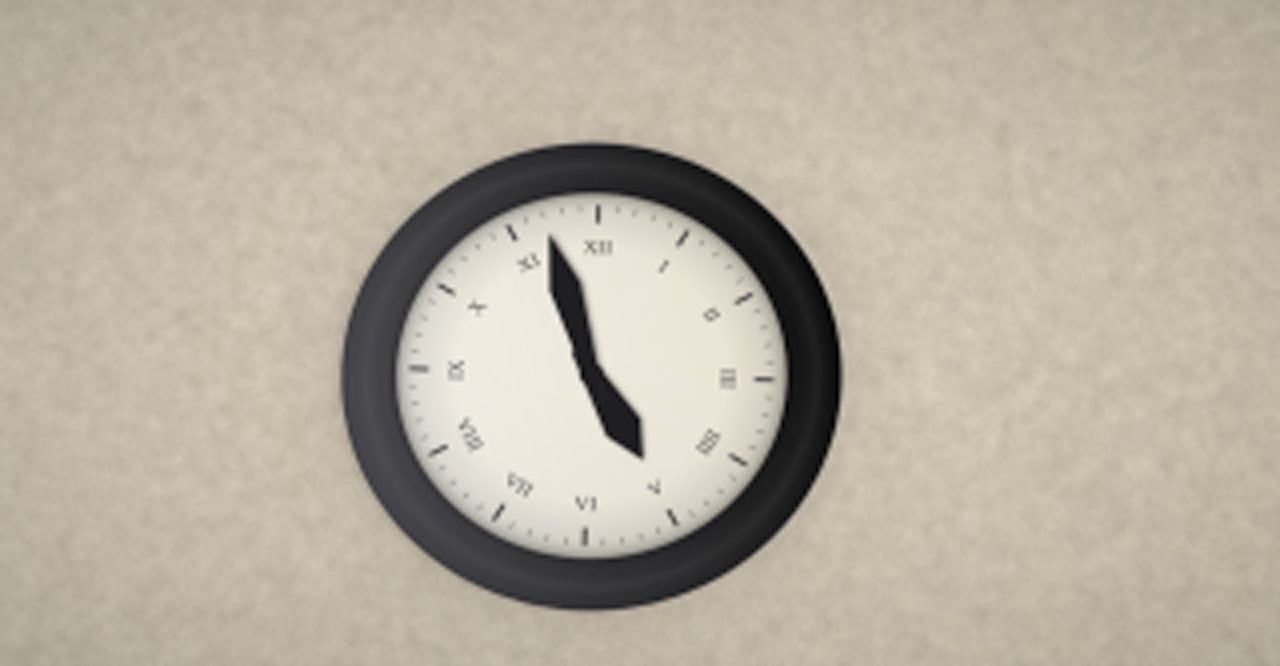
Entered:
4 h 57 min
